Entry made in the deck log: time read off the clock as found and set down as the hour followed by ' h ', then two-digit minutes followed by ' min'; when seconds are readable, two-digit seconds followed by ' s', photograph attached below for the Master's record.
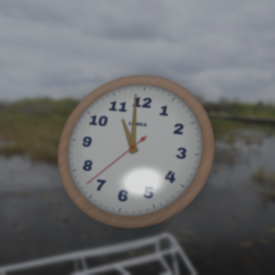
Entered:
10 h 58 min 37 s
